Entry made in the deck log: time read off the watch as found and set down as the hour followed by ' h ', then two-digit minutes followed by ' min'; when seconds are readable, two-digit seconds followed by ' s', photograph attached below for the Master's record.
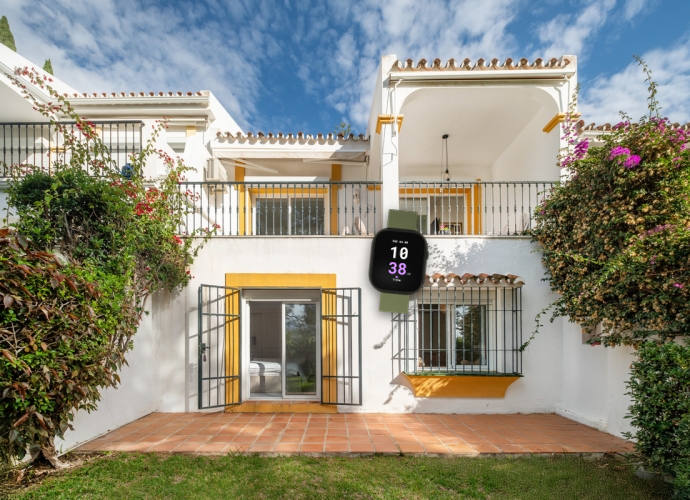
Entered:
10 h 38 min
